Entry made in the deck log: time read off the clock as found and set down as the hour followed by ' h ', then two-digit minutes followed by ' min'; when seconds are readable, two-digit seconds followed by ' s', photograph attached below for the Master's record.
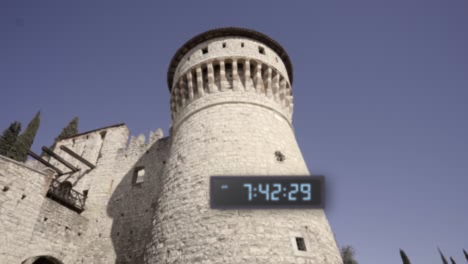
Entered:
7 h 42 min 29 s
